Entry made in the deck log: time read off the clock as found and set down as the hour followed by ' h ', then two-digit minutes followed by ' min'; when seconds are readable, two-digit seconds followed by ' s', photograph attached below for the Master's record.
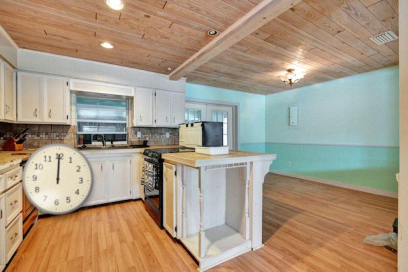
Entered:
12 h 00 min
